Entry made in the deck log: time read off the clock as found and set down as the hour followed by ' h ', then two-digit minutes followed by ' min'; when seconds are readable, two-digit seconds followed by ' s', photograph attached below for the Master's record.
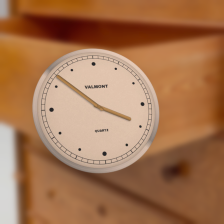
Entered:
3 h 52 min
